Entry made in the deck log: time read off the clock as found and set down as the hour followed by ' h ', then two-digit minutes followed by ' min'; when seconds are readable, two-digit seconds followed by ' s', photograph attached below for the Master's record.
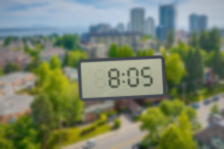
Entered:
8 h 05 min
